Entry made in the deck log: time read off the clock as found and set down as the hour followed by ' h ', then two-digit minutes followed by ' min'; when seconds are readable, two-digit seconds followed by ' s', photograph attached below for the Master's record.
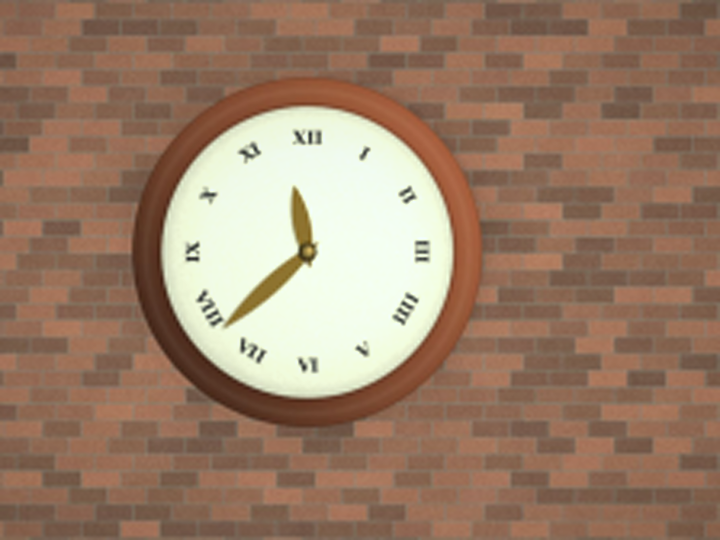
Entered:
11 h 38 min
